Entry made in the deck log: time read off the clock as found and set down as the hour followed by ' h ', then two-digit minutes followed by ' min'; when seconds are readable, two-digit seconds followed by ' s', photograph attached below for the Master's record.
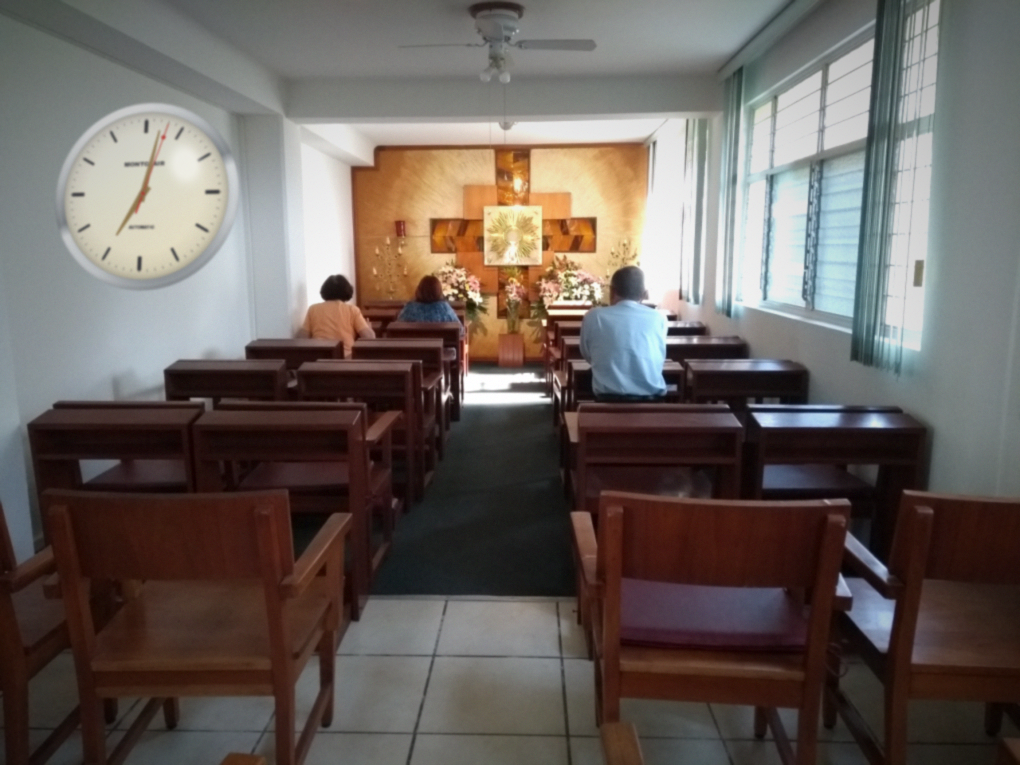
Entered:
7 h 02 min 03 s
